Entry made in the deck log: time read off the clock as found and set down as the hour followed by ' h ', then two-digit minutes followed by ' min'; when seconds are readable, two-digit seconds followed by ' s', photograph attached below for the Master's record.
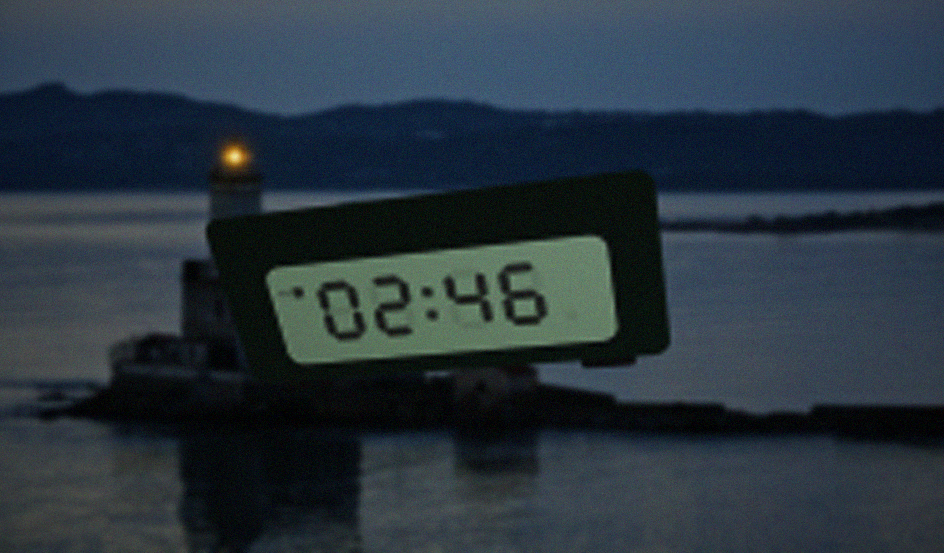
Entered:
2 h 46 min
